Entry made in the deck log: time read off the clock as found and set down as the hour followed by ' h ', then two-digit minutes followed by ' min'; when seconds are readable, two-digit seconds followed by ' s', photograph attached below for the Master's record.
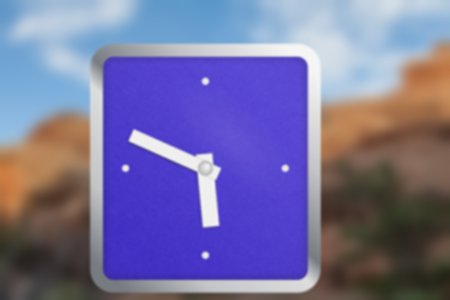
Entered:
5 h 49 min
